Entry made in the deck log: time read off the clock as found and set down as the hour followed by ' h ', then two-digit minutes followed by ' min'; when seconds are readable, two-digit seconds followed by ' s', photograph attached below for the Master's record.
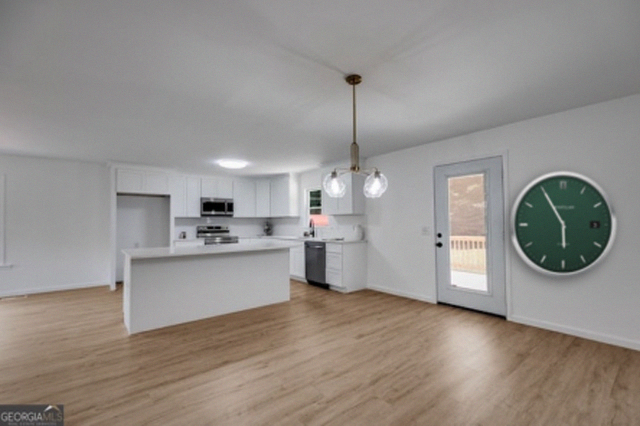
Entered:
5 h 55 min
